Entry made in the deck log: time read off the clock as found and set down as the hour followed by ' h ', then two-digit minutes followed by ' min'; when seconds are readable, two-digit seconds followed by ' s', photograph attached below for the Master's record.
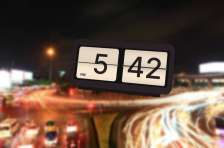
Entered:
5 h 42 min
